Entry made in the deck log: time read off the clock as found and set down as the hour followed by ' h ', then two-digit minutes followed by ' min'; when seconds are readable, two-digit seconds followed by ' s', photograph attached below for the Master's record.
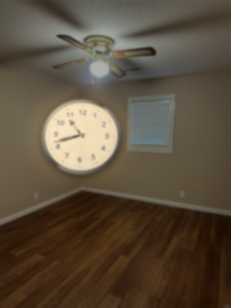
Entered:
10 h 42 min
